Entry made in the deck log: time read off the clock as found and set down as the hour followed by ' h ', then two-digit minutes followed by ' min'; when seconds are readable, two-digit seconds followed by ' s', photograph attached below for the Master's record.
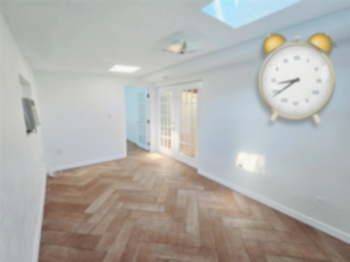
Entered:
8 h 39 min
